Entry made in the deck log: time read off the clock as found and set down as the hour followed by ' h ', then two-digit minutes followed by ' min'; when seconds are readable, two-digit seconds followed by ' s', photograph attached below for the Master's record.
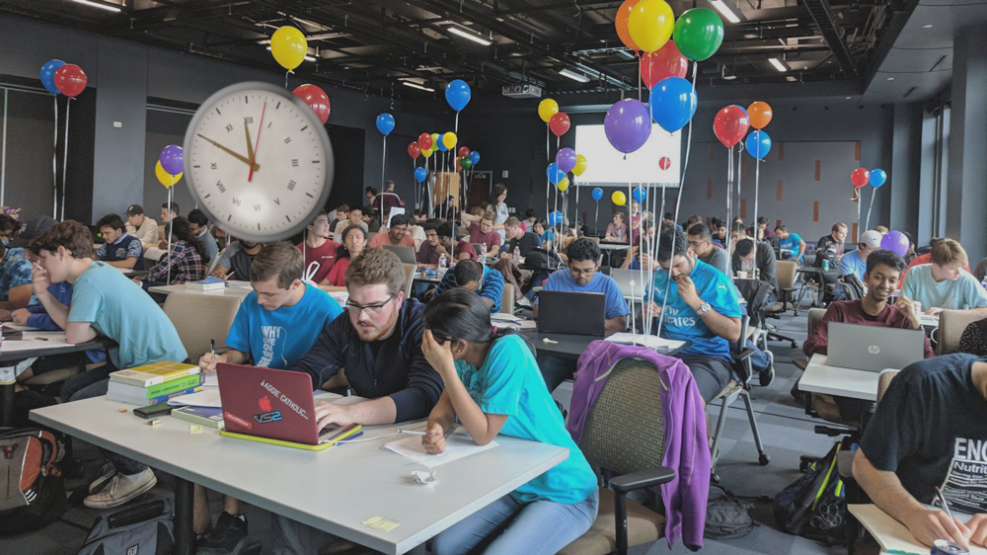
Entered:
11 h 50 min 03 s
